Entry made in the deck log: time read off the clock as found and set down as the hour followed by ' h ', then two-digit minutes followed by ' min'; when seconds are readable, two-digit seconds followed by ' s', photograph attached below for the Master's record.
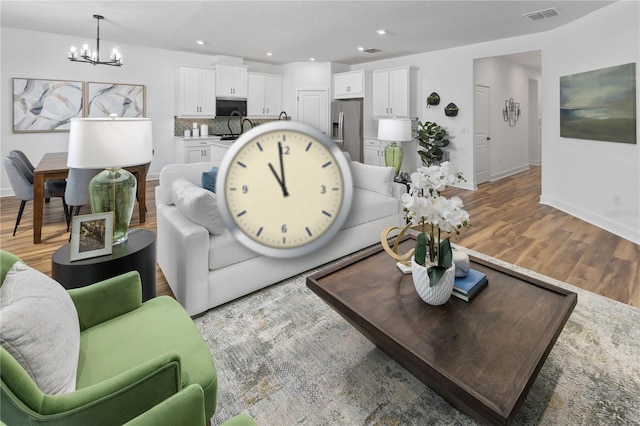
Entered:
10 h 59 min
